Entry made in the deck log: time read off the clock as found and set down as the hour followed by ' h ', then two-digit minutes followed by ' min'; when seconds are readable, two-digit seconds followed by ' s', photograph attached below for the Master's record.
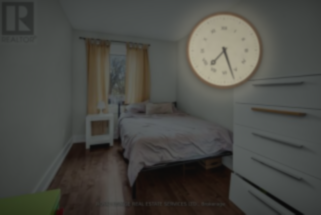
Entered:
7 h 27 min
